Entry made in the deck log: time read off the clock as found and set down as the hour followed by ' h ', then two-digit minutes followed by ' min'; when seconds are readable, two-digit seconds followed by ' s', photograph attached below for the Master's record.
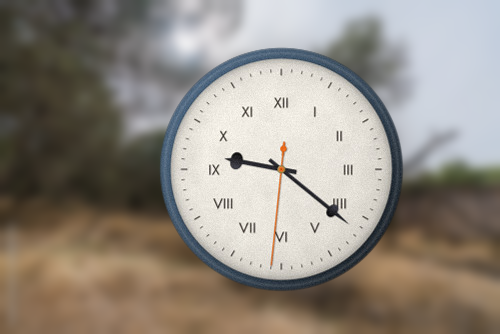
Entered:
9 h 21 min 31 s
